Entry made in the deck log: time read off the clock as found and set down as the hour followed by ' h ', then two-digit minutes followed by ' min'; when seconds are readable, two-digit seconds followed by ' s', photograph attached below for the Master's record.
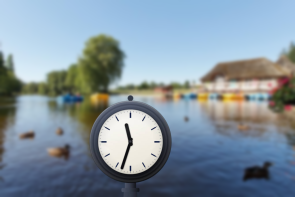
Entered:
11 h 33 min
